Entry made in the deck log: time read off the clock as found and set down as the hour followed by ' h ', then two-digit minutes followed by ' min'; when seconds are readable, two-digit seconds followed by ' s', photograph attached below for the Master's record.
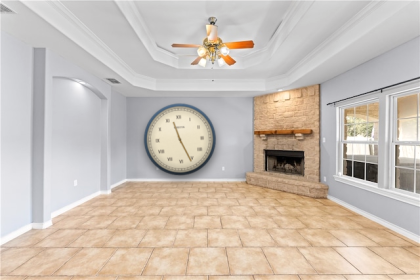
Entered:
11 h 26 min
